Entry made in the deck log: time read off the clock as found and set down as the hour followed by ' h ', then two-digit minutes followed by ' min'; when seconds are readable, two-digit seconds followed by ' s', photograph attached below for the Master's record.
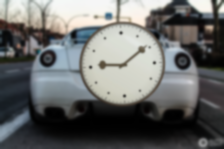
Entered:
9 h 09 min
